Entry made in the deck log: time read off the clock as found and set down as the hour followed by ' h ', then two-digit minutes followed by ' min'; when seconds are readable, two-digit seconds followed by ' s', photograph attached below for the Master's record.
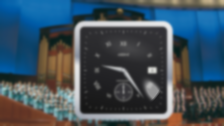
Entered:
9 h 24 min
